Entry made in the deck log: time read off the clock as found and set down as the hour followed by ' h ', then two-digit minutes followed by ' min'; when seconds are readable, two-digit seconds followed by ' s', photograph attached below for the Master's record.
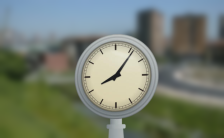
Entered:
8 h 06 min
